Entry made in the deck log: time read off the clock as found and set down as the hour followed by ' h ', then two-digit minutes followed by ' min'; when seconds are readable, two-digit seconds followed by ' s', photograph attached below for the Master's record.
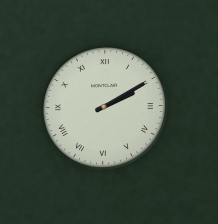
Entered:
2 h 10 min
